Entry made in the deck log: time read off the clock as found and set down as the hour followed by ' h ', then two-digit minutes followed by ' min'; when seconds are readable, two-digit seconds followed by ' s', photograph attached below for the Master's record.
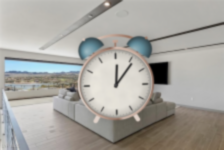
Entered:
12 h 06 min
